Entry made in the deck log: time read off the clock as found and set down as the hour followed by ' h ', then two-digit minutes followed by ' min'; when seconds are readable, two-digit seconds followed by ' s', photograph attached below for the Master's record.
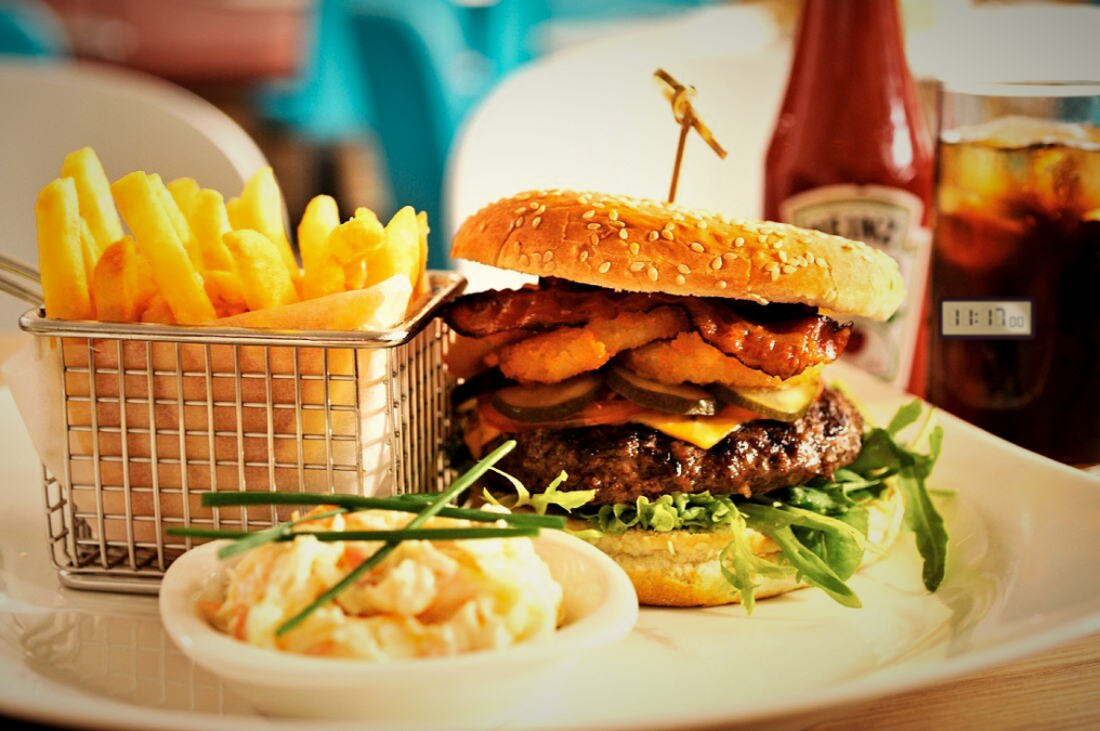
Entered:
11 h 17 min
